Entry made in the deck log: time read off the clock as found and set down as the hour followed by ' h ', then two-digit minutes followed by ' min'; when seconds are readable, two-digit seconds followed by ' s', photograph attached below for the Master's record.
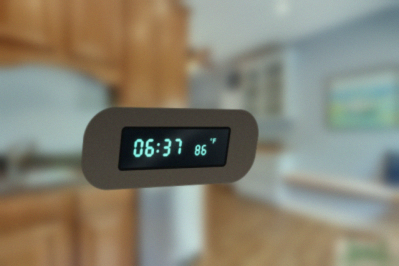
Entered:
6 h 37 min
